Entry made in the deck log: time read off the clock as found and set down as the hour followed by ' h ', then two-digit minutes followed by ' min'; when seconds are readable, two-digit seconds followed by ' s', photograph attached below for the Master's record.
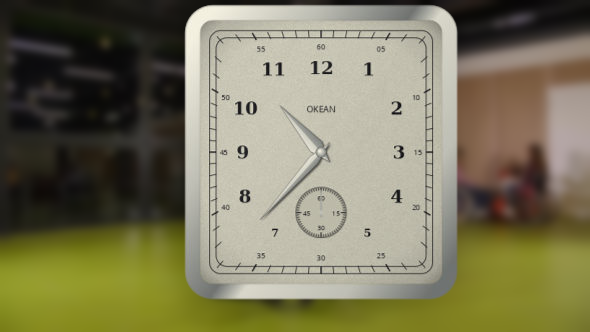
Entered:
10 h 37 min
